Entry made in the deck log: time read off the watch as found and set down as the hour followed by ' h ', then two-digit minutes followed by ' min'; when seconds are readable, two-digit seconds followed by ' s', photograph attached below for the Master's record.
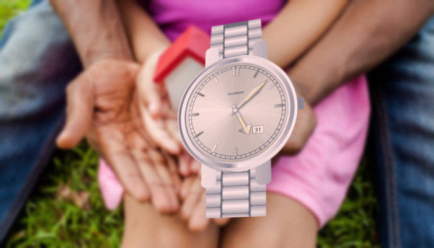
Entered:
5 h 08 min
